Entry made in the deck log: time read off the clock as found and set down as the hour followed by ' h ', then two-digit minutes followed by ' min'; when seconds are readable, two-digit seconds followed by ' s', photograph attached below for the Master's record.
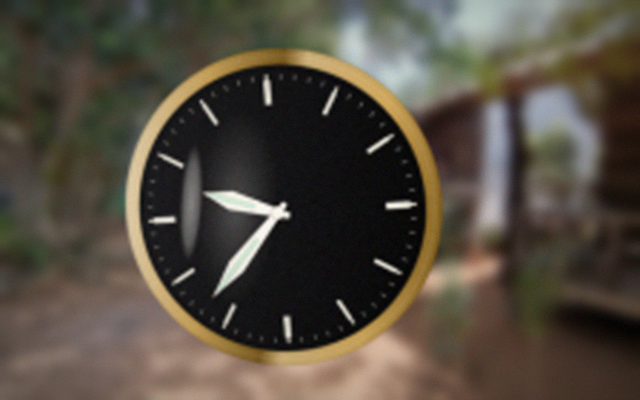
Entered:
9 h 37 min
